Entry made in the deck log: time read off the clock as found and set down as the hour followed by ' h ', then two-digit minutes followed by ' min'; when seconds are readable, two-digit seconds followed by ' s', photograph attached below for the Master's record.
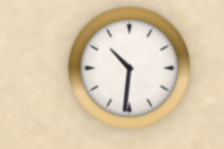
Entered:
10 h 31 min
